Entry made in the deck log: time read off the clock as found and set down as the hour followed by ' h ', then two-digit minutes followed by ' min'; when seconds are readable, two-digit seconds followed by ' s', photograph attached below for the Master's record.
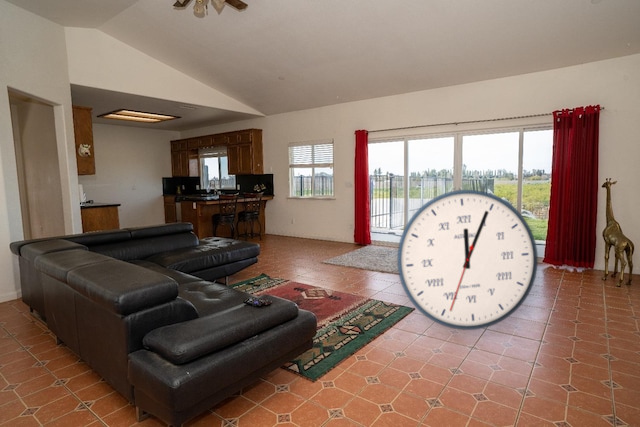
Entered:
12 h 04 min 34 s
